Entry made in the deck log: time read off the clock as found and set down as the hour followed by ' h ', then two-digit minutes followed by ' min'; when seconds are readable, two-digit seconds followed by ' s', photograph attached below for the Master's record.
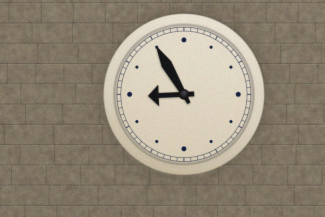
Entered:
8 h 55 min
